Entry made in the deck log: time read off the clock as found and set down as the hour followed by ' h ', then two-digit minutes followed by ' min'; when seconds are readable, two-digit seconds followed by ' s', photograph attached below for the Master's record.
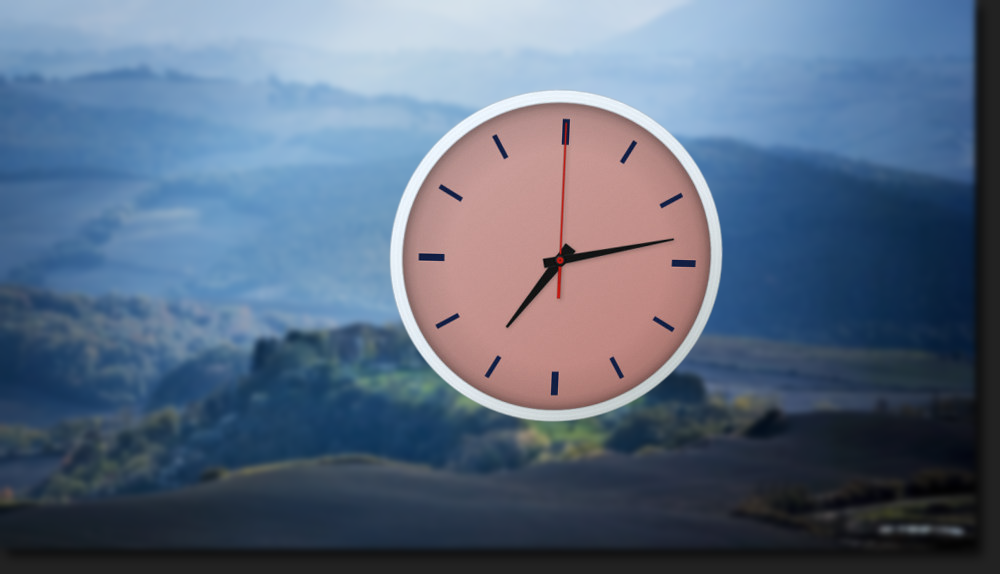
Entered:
7 h 13 min 00 s
